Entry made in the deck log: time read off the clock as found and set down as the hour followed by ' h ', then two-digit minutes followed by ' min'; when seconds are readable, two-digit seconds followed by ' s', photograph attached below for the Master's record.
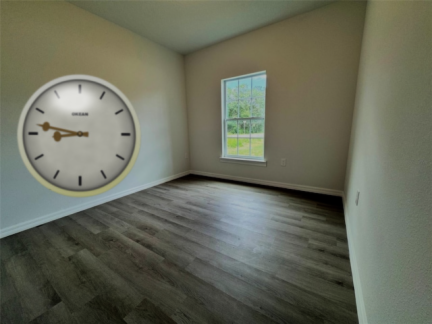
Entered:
8 h 47 min
